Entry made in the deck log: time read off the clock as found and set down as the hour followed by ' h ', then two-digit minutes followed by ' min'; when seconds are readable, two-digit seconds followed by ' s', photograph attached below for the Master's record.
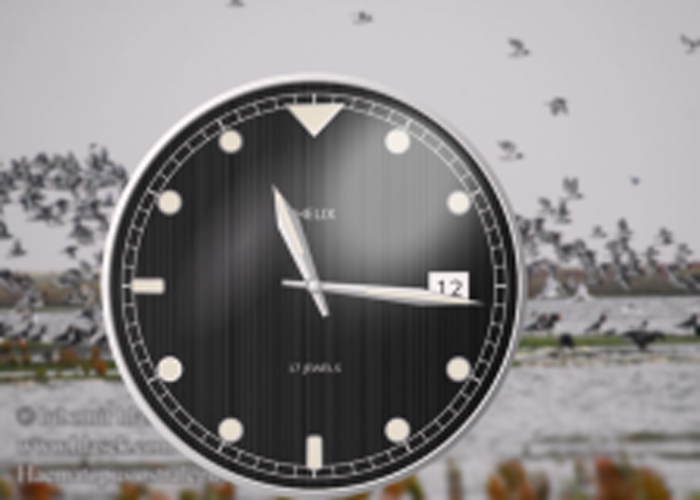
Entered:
11 h 16 min
